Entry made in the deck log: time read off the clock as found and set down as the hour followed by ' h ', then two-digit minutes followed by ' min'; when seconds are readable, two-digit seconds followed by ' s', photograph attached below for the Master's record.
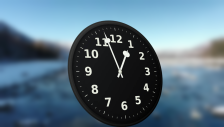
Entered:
12 h 57 min
